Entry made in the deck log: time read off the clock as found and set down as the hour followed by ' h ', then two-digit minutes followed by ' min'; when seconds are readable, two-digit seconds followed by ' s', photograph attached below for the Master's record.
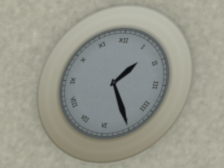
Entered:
1 h 25 min
